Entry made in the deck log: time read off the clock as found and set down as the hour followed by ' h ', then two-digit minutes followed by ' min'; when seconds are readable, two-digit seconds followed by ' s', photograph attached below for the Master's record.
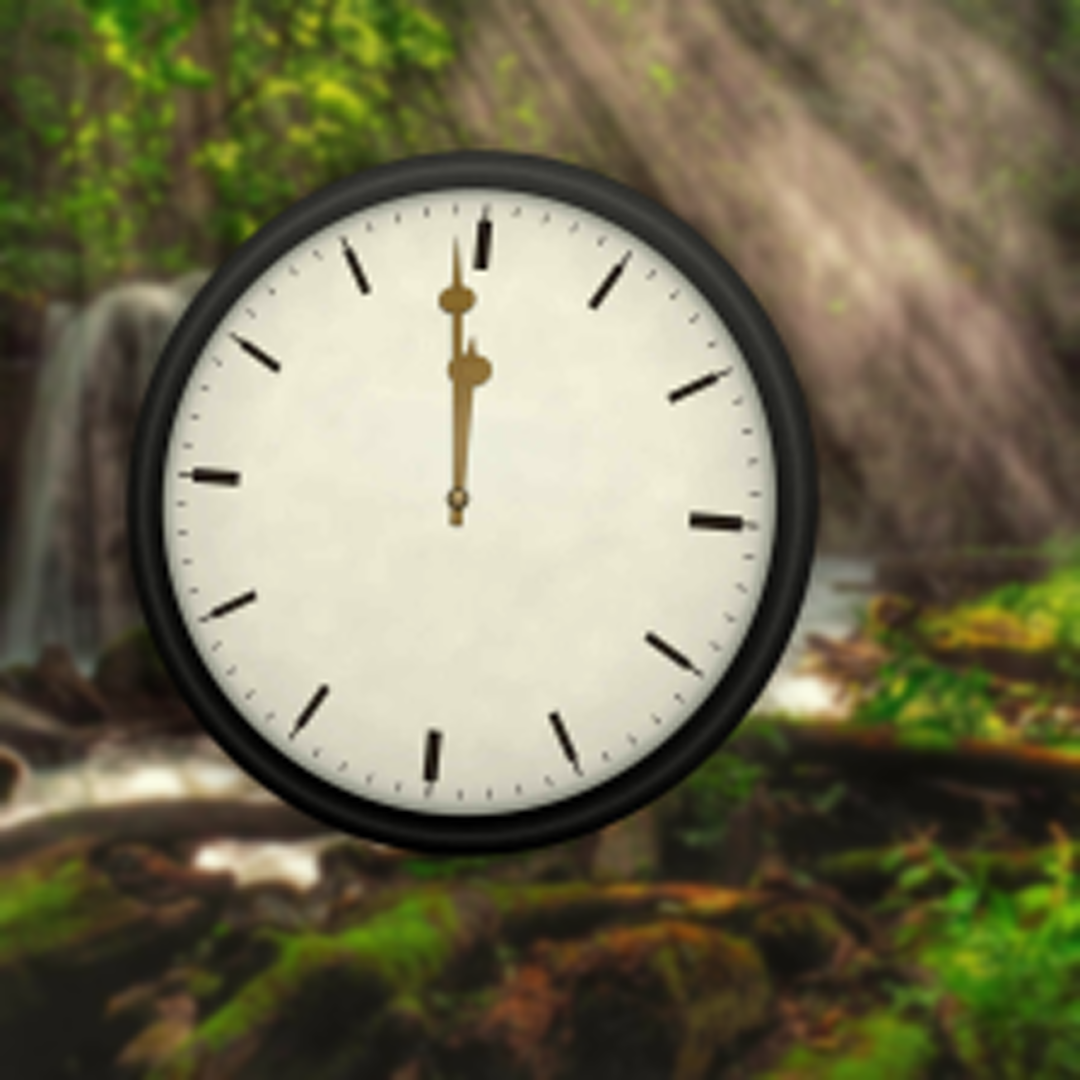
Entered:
11 h 59 min
